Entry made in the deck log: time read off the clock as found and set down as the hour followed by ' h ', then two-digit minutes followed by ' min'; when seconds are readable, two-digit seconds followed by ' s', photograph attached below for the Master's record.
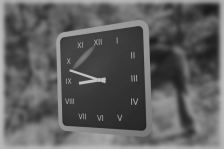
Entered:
8 h 48 min
